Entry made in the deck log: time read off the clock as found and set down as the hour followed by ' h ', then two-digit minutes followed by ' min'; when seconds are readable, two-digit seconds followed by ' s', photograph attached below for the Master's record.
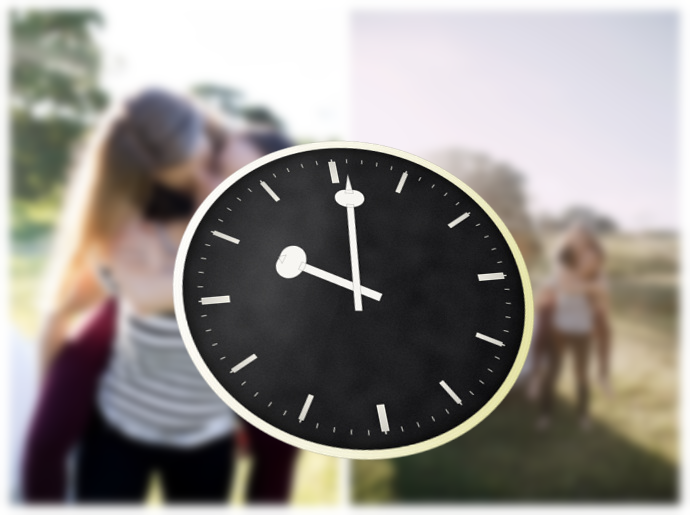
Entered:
10 h 01 min
